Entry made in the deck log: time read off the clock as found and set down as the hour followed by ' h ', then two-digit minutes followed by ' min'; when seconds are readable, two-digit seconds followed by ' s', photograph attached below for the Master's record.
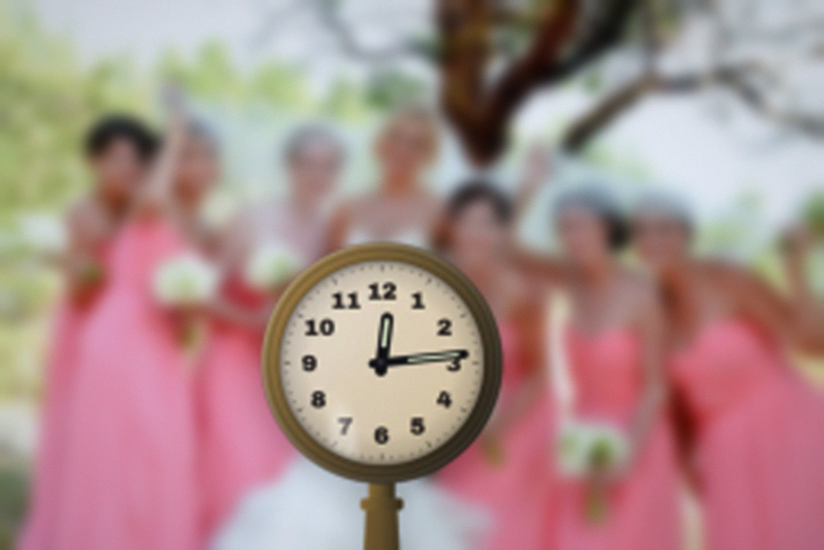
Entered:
12 h 14 min
